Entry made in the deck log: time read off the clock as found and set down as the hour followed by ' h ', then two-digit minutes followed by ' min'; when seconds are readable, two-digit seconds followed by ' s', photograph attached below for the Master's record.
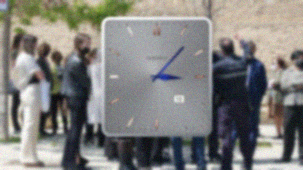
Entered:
3 h 07 min
